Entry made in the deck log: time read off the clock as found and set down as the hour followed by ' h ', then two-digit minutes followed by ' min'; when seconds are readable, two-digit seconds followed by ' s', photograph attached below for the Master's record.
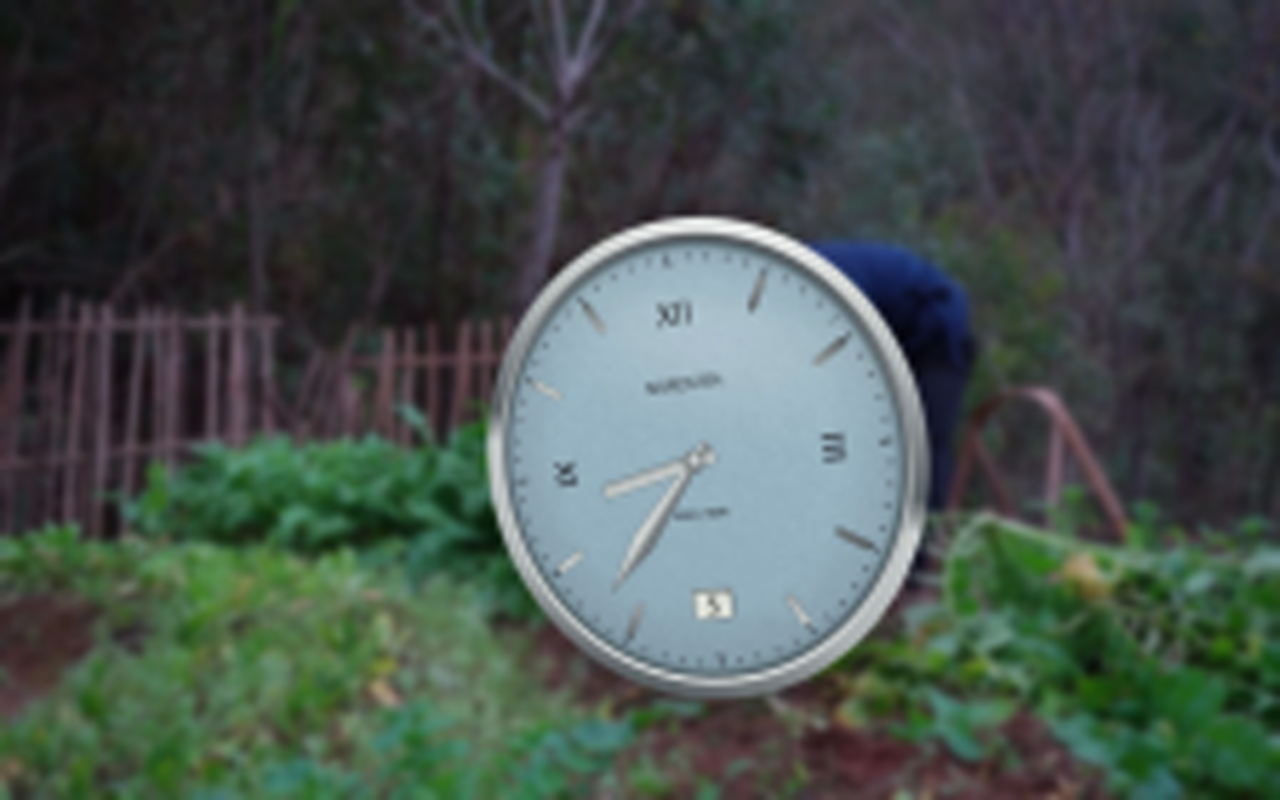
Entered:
8 h 37 min
